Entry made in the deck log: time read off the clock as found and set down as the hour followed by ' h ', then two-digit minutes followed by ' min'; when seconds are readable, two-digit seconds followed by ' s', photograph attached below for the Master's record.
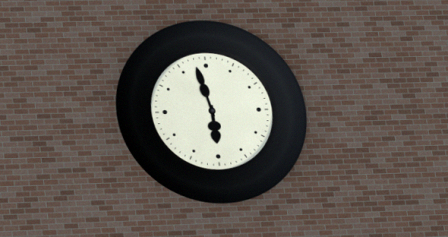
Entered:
5 h 58 min
